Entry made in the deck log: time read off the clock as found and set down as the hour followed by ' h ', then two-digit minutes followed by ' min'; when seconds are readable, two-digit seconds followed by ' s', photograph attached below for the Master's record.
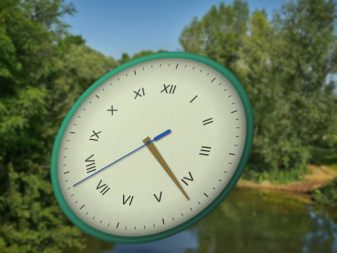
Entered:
4 h 21 min 38 s
